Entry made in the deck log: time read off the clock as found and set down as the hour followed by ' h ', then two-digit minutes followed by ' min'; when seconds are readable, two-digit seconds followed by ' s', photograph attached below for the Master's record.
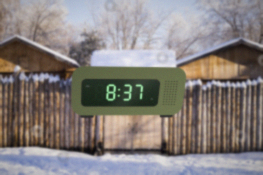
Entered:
8 h 37 min
